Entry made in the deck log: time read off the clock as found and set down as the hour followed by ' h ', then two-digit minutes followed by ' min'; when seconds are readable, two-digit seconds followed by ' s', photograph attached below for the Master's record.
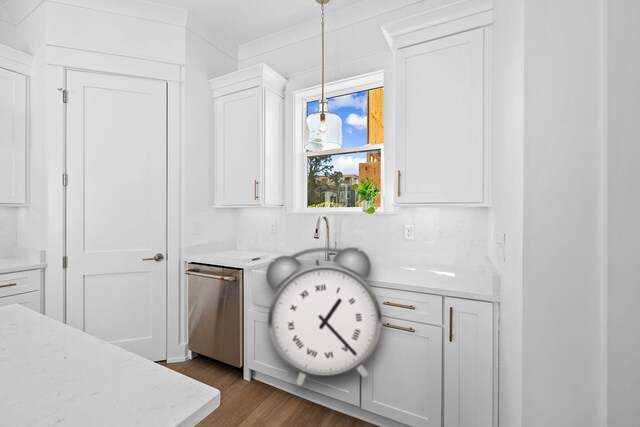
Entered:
1 h 24 min
